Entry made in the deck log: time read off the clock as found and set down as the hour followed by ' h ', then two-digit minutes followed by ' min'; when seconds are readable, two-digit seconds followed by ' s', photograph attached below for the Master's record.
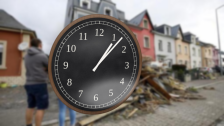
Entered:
1 h 07 min
